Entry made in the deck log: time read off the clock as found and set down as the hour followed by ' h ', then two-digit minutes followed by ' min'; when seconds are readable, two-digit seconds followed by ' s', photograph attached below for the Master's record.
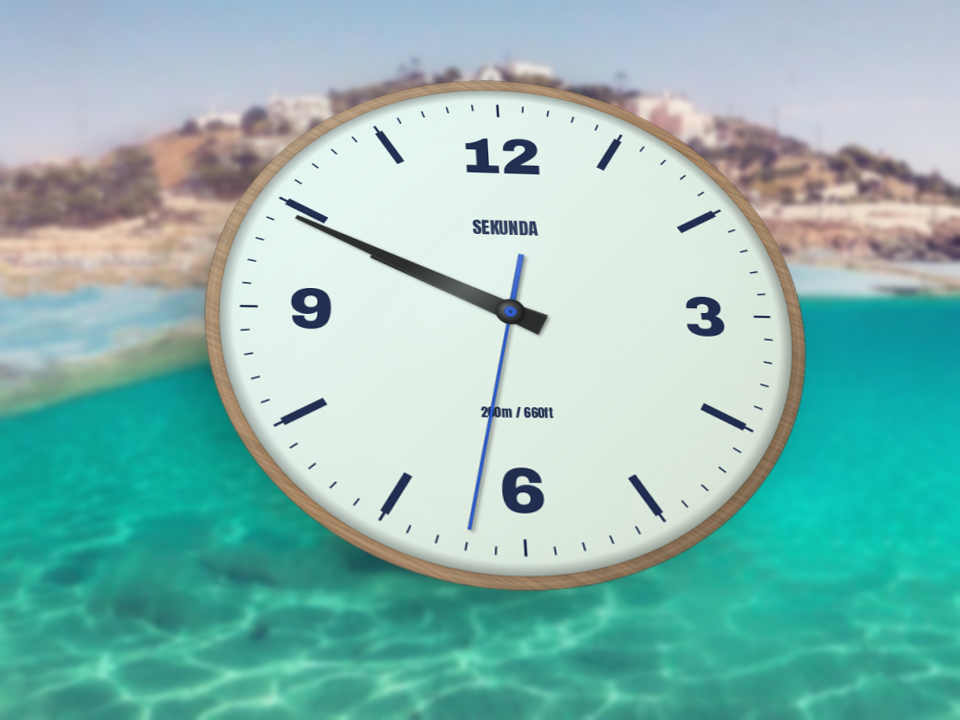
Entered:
9 h 49 min 32 s
